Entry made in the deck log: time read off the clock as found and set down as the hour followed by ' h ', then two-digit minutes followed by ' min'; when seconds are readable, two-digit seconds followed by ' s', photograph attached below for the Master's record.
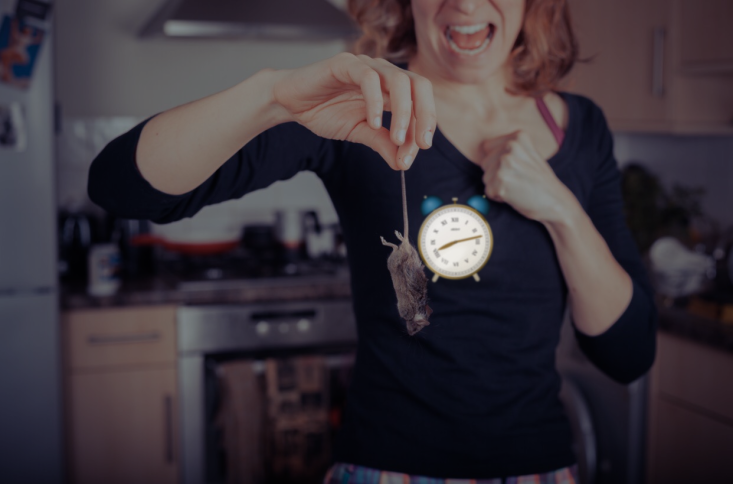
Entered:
8 h 13 min
